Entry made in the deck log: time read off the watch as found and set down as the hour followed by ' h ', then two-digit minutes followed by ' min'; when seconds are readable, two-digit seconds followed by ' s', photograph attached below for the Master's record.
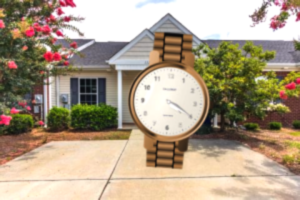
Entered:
4 h 20 min
